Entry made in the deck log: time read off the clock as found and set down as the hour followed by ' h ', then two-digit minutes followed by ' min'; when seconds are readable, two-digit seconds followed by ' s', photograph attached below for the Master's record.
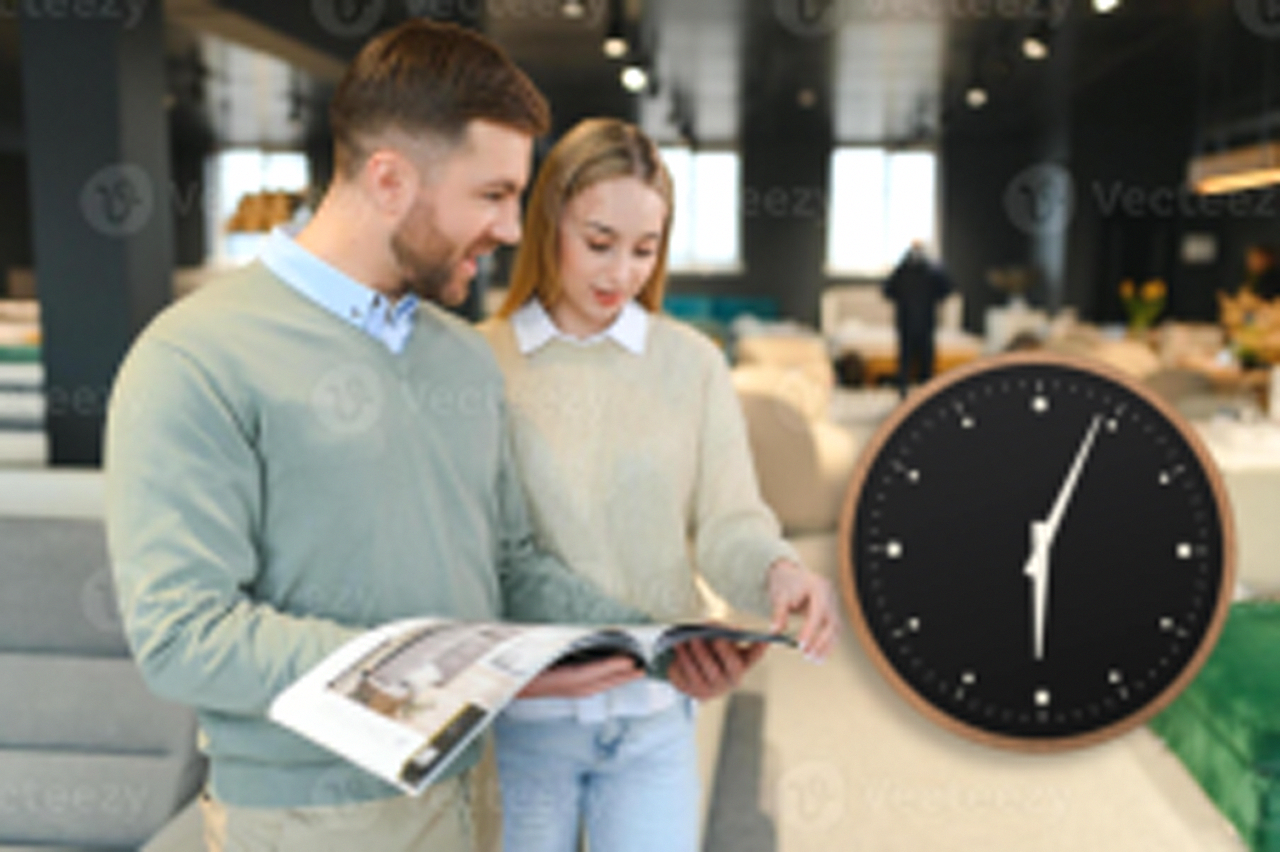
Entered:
6 h 04 min
